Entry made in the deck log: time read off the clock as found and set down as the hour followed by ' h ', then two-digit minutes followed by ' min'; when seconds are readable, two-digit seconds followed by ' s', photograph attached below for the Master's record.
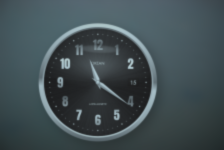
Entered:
11 h 21 min
